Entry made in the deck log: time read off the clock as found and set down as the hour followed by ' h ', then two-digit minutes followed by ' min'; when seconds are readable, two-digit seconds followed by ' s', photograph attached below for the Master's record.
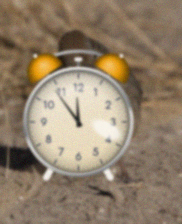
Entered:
11 h 54 min
